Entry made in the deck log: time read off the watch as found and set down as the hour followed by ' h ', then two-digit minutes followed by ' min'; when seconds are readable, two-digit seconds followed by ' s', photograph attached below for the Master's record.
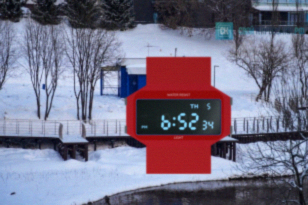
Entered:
6 h 52 min 34 s
